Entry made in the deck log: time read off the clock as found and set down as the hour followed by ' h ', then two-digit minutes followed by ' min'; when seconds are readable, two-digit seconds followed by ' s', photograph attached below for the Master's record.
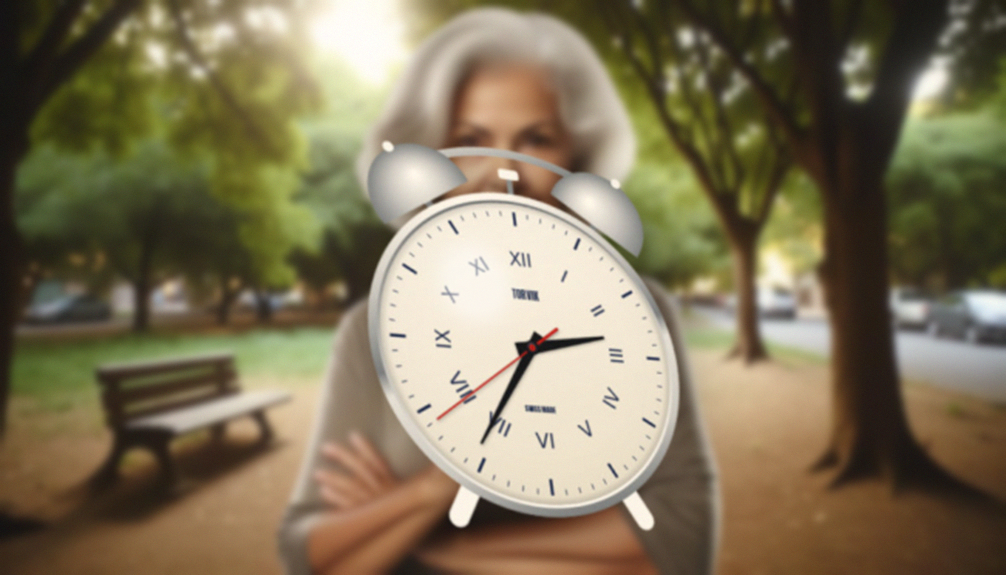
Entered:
2 h 35 min 39 s
